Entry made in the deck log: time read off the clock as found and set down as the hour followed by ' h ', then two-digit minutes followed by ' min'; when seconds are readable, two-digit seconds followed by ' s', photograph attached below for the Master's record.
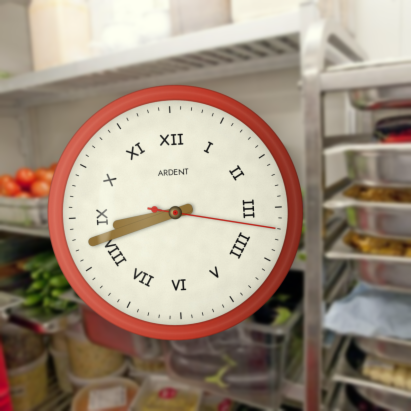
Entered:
8 h 42 min 17 s
